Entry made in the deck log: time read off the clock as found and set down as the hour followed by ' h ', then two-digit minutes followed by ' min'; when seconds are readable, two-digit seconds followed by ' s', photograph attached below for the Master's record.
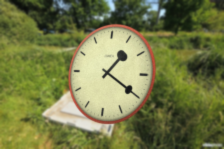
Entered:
1 h 20 min
